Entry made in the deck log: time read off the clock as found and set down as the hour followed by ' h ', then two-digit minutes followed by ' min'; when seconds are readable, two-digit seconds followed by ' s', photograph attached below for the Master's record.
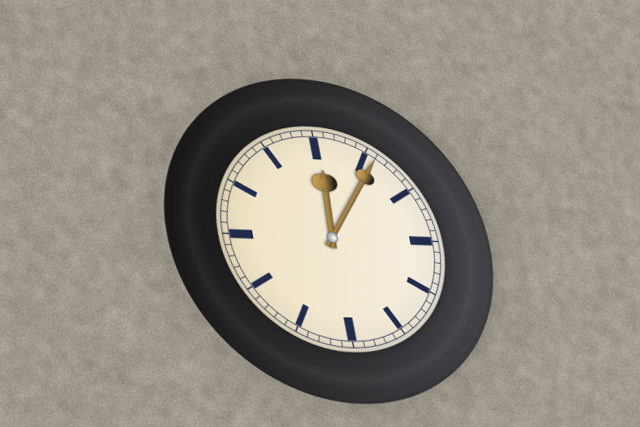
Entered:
12 h 06 min
